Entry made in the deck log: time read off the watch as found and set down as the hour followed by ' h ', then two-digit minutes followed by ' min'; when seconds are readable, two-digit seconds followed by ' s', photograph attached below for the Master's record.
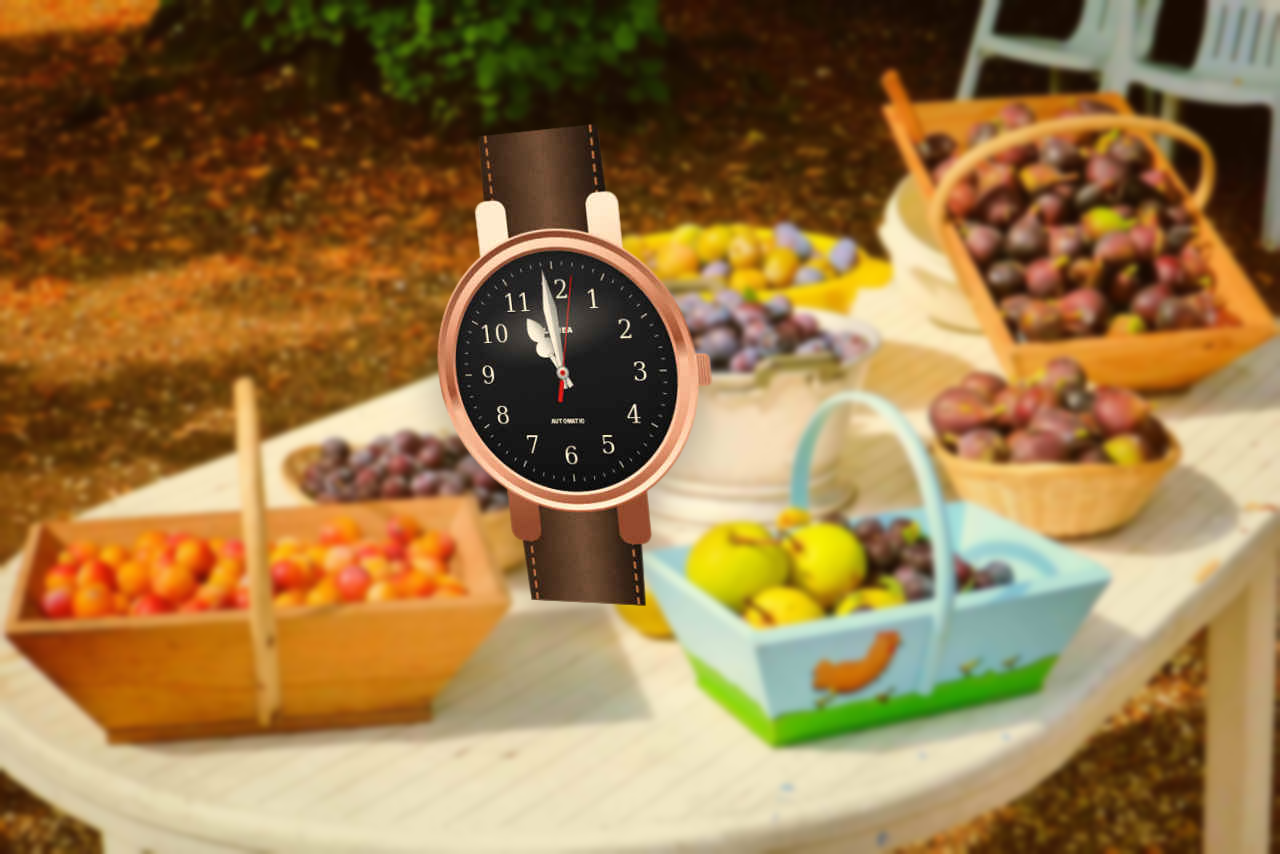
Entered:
10 h 59 min 02 s
